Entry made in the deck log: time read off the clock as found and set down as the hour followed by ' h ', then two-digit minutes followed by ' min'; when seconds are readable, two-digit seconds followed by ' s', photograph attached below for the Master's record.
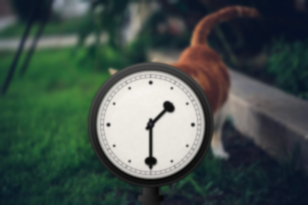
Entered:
1 h 30 min
